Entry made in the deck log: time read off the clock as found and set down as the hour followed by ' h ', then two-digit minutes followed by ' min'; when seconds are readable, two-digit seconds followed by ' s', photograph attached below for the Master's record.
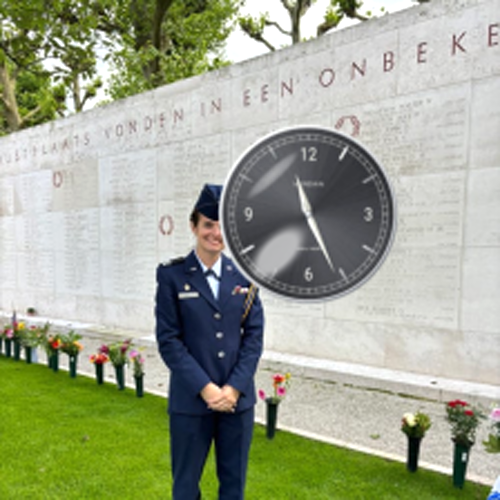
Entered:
11 h 26 min
